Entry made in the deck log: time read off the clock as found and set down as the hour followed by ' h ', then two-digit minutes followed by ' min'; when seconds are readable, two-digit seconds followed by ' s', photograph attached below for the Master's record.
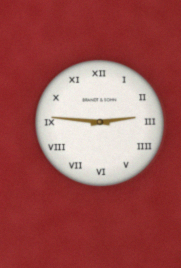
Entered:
2 h 46 min
